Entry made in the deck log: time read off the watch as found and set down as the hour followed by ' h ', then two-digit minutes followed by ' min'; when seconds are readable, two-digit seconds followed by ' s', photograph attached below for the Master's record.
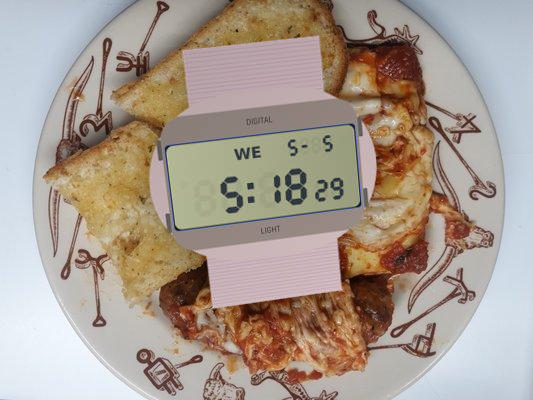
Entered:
5 h 18 min 29 s
